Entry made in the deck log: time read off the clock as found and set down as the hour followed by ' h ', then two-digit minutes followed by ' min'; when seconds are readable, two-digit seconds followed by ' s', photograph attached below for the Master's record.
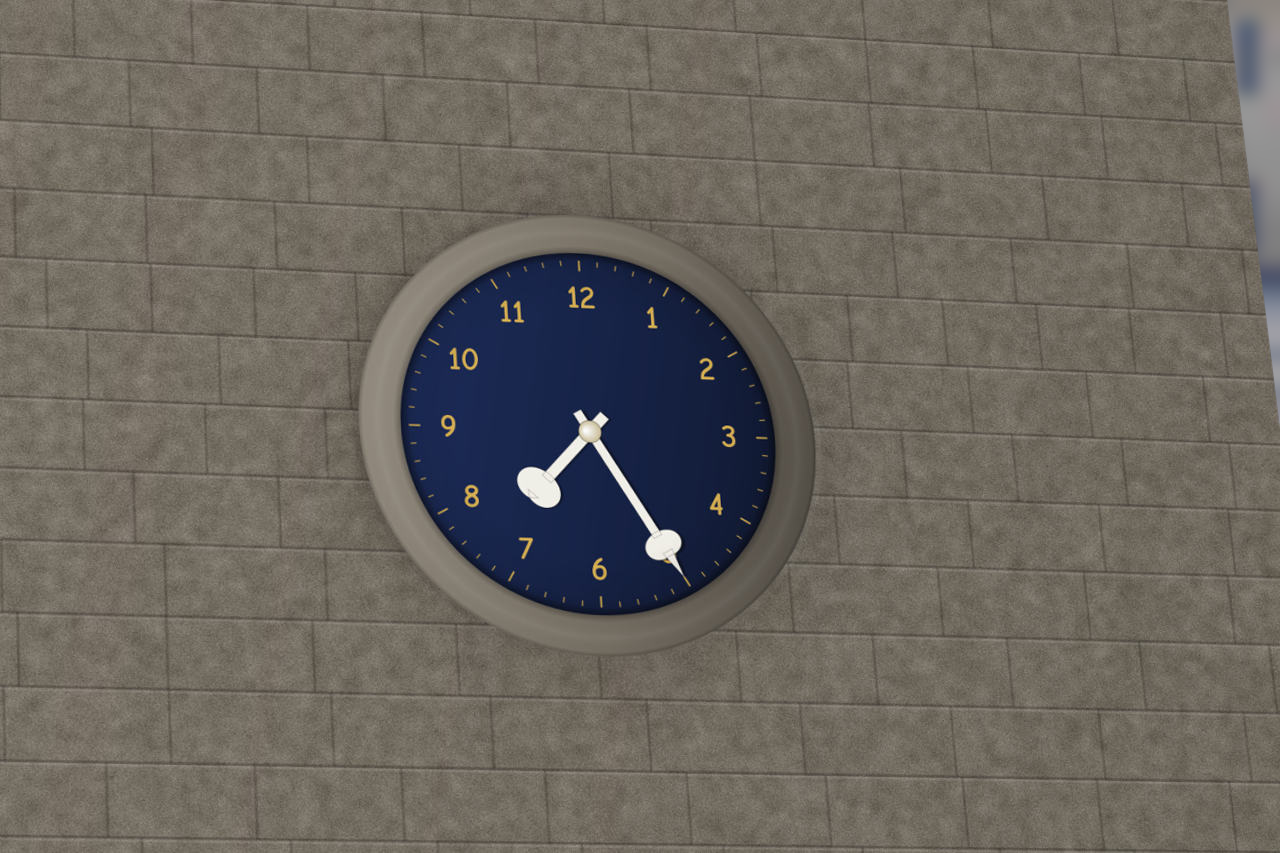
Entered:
7 h 25 min
